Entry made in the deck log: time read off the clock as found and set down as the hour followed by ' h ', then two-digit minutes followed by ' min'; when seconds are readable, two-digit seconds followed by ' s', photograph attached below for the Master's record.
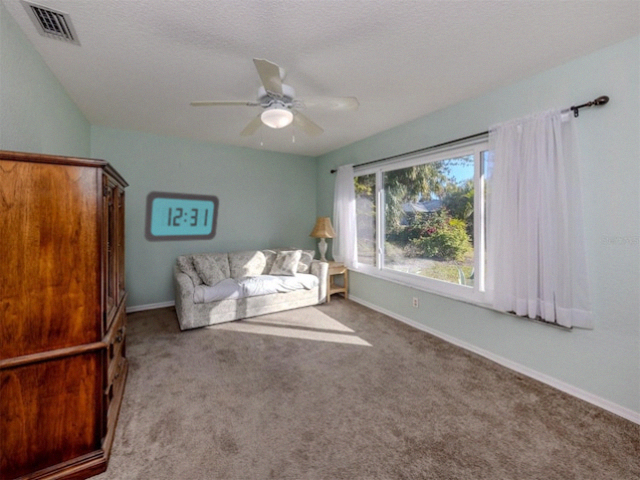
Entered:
12 h 31 min
